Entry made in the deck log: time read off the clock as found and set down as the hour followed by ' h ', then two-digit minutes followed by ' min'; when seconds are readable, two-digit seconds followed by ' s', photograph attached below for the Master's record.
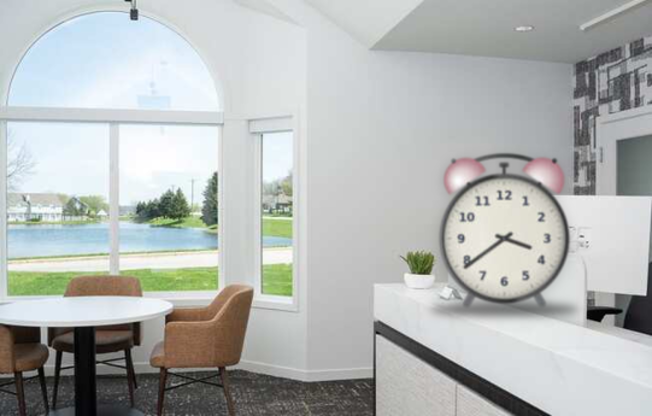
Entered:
3 h 39 min
